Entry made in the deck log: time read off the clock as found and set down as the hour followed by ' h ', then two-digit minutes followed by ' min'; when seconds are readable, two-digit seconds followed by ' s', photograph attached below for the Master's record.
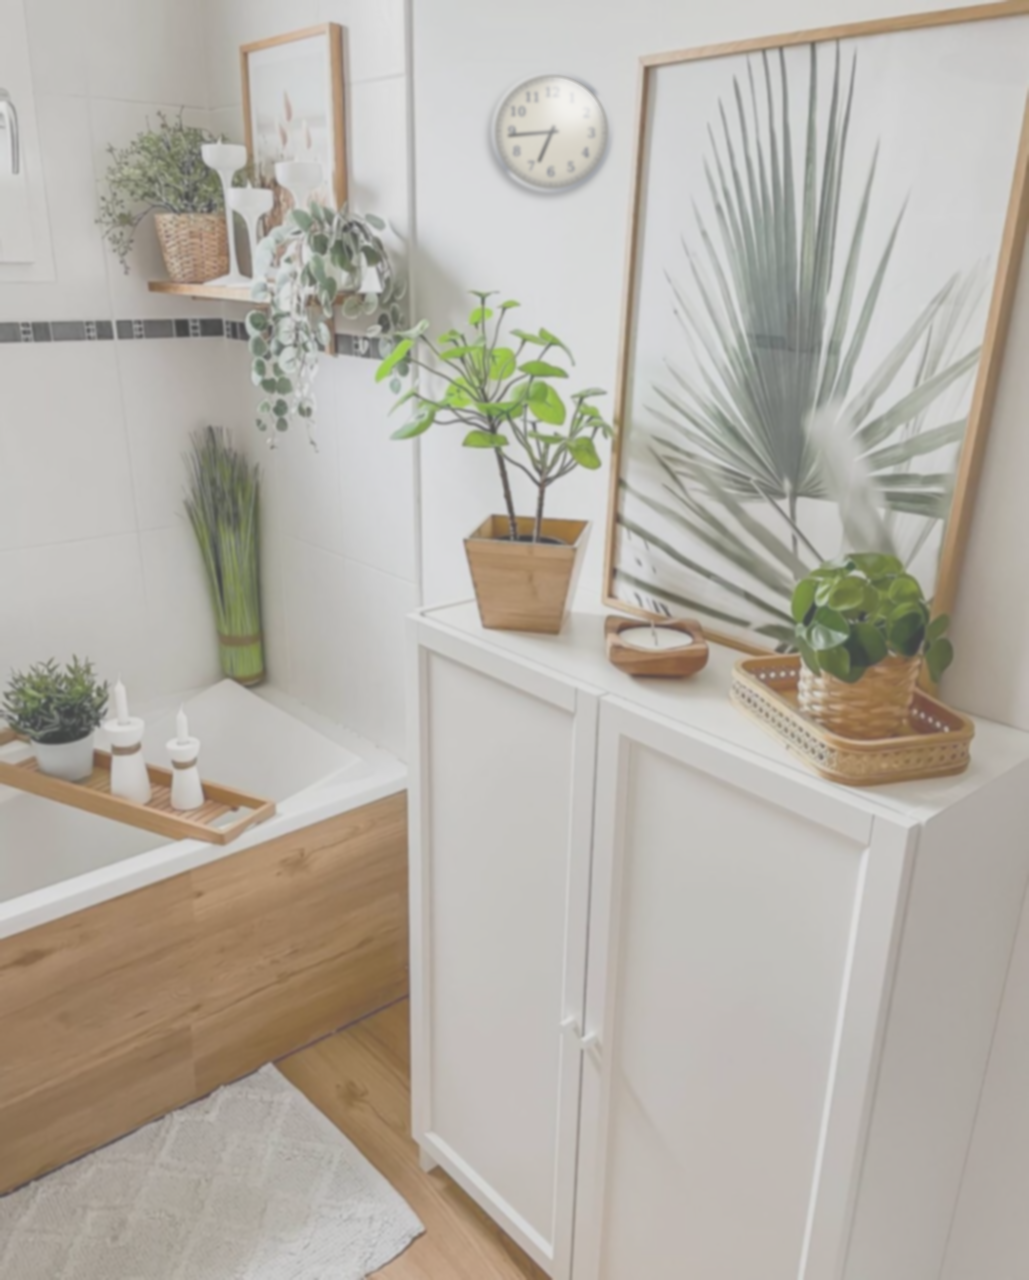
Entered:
6 h 44 min
